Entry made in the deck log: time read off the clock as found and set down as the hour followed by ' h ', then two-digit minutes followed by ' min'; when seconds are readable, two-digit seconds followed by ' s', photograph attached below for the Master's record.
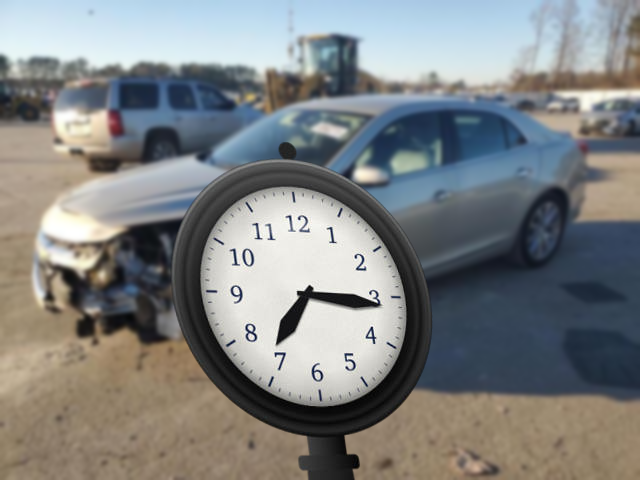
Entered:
7 h 16 min
